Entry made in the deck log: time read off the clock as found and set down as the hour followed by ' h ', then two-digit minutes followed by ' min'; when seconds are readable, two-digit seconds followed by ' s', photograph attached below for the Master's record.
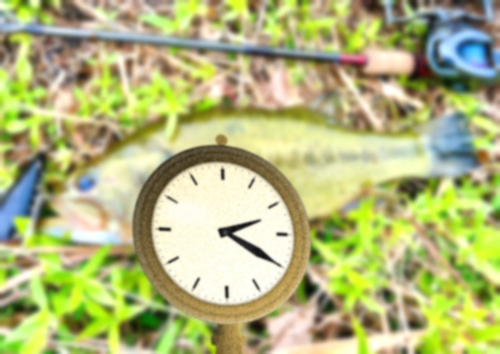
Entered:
2 h 20 min
